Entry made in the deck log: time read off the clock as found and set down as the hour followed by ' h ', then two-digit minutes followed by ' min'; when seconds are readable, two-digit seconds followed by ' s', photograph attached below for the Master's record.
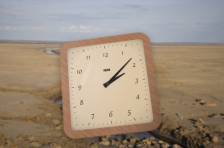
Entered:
2 h 08 min
